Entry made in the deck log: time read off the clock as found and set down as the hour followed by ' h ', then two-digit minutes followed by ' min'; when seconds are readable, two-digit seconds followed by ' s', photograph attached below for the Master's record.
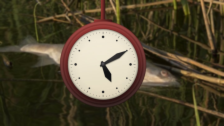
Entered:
5 h 10 min
